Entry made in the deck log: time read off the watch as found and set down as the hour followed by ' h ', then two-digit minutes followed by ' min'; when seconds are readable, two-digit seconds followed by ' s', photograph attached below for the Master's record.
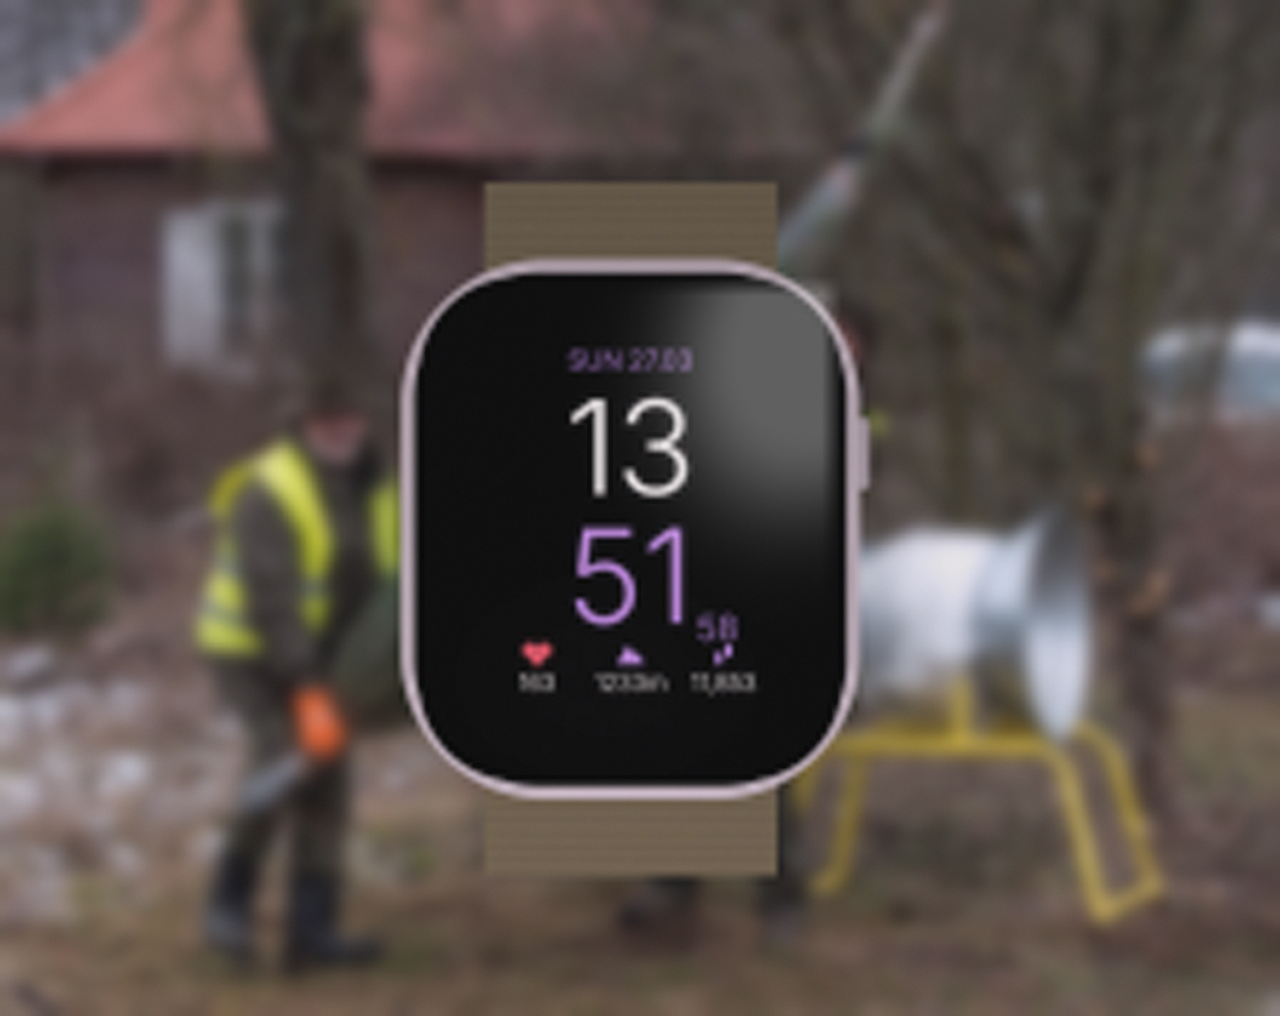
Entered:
13 h 51 min
